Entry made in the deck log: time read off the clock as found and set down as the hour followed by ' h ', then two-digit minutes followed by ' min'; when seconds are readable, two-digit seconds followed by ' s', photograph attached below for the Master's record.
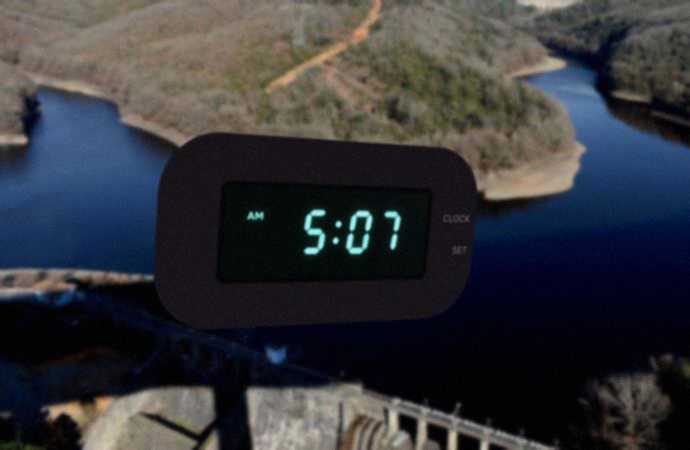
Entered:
5 h 07 min
